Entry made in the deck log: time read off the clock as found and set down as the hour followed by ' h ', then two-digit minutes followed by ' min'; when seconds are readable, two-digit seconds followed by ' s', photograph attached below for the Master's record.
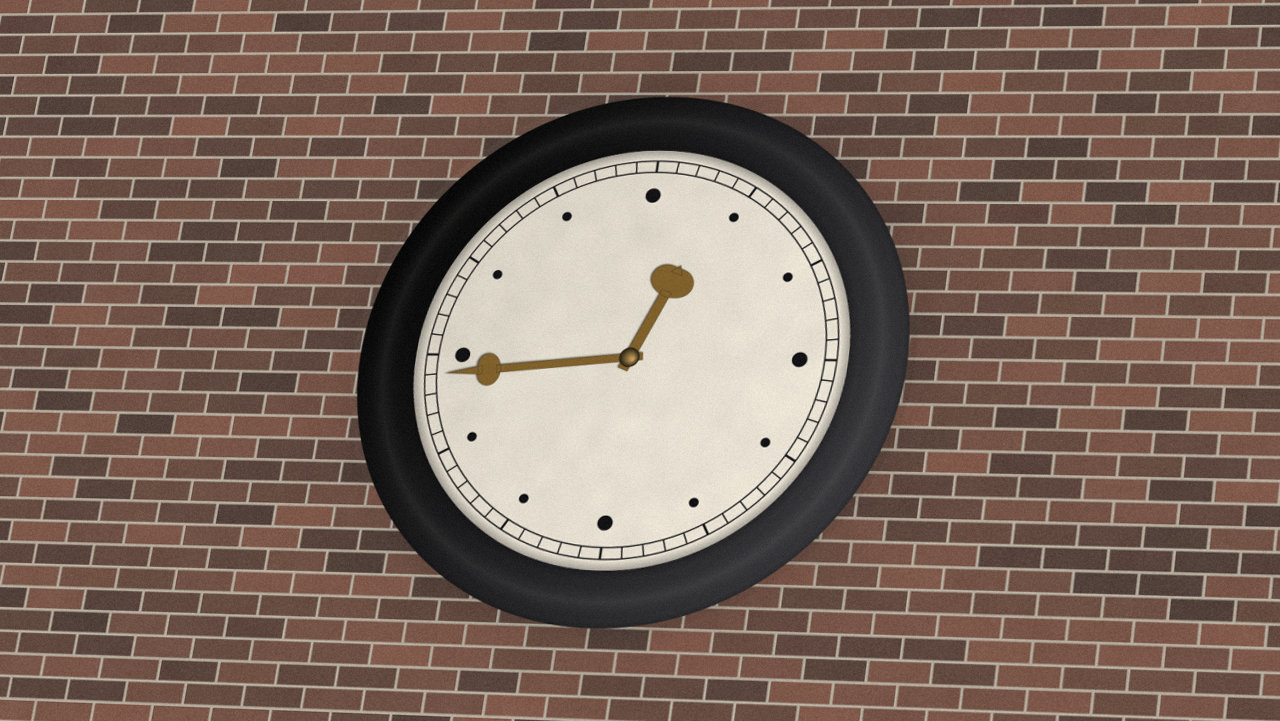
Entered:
12 h 44 min
